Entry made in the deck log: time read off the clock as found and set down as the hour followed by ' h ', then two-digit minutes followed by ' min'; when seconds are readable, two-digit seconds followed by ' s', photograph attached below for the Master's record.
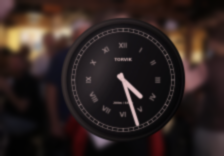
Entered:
4 h 27 min
